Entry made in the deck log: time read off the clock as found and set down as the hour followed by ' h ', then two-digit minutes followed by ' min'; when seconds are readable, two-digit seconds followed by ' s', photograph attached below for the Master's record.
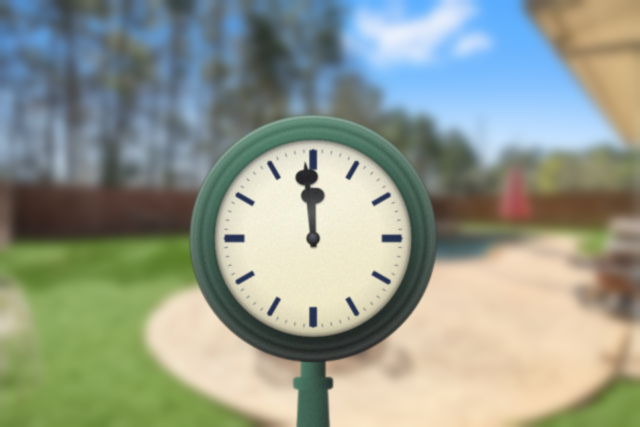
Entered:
11 h 59 min
